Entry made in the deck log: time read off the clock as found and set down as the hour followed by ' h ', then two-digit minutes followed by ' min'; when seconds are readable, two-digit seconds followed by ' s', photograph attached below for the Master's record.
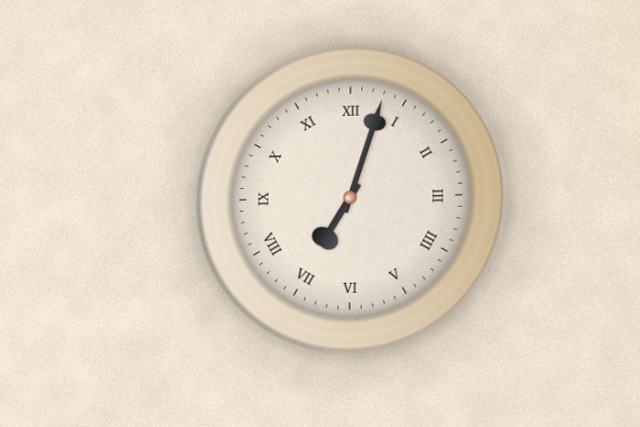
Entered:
7 h 03 min
